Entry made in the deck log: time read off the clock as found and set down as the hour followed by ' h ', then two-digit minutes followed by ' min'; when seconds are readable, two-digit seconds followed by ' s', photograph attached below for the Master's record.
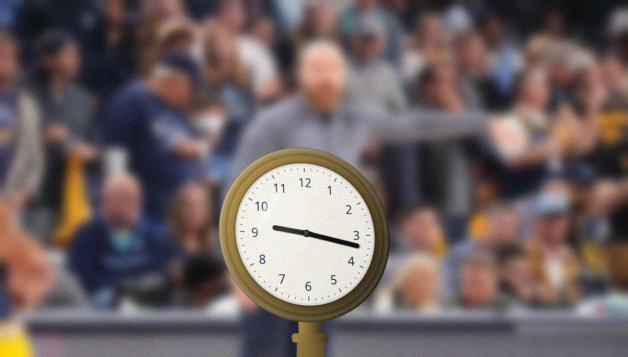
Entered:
9 h 17 min
